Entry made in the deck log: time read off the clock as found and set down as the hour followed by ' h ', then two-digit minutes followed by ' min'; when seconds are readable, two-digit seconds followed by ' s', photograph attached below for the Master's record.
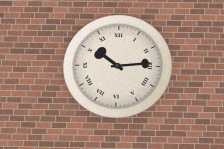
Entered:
10 h 14 min
